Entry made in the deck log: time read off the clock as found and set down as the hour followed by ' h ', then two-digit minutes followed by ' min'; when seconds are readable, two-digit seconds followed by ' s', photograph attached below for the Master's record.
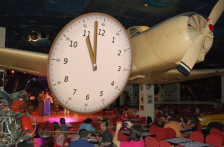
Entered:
10 h 58 min
